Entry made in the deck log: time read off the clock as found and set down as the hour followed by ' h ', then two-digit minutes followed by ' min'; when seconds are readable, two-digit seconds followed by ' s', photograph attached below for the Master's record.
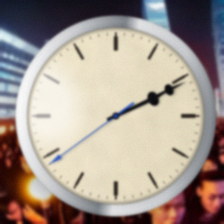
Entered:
2 h 10 min 39 s
